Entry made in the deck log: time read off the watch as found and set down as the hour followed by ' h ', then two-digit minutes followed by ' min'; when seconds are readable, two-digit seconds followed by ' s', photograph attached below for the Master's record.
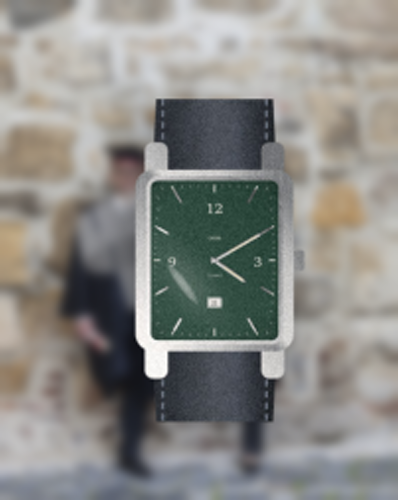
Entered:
4 h 10 min
